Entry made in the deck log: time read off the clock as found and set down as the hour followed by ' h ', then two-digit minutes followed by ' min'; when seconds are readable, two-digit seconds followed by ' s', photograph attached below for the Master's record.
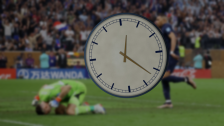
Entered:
12 h 22 min
